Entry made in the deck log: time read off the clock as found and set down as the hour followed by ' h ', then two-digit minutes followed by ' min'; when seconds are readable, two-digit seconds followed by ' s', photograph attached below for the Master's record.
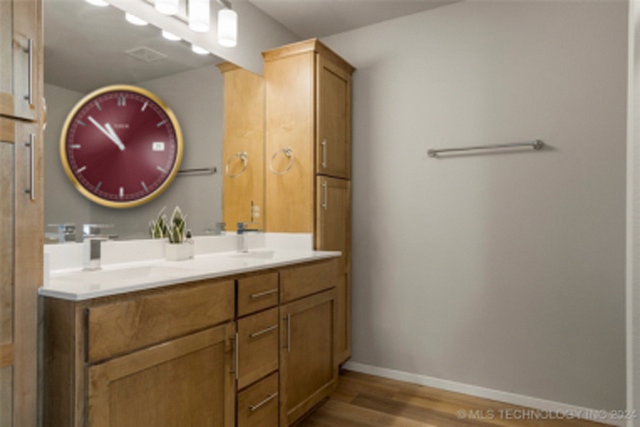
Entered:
10 h 52 min
